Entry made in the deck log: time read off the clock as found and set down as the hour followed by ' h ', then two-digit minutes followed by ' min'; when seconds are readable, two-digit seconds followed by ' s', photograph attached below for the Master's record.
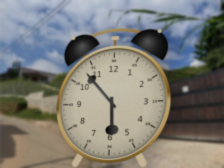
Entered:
5 h 53 min
